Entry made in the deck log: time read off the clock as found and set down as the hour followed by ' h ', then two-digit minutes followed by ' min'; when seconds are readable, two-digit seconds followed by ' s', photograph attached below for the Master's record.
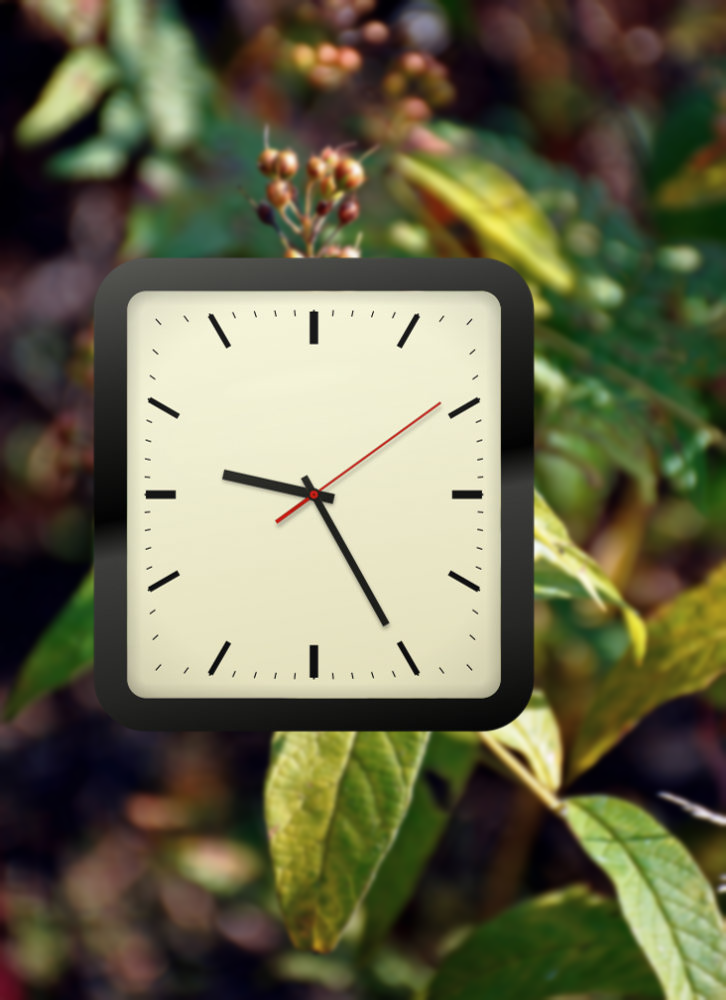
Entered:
9 h 25 min 09 s
